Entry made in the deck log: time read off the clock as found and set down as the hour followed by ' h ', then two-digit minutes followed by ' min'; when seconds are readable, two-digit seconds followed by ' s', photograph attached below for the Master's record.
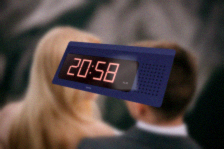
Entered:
20 h 58 min
